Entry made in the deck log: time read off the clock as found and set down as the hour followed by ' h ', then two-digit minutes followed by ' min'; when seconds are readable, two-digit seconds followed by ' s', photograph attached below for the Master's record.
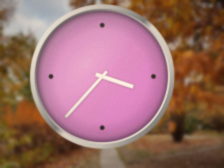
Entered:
3 h 37 min
